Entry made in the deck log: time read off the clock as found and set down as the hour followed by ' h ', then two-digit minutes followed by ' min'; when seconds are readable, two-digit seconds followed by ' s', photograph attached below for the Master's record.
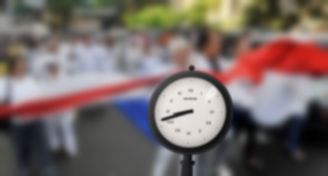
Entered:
8 h 42 min
